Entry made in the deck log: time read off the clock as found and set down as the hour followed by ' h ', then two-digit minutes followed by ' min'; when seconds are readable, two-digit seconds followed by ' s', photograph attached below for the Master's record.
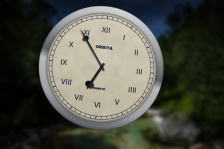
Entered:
6 h 54 min
